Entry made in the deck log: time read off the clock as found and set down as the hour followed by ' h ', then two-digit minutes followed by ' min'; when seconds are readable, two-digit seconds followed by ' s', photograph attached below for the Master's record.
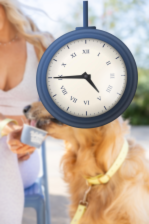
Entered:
4 h 45 min
